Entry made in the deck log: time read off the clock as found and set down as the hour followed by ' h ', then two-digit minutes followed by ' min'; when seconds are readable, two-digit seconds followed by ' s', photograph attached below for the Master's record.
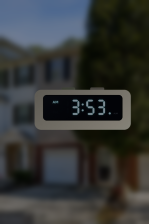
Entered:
3 h 53 min
